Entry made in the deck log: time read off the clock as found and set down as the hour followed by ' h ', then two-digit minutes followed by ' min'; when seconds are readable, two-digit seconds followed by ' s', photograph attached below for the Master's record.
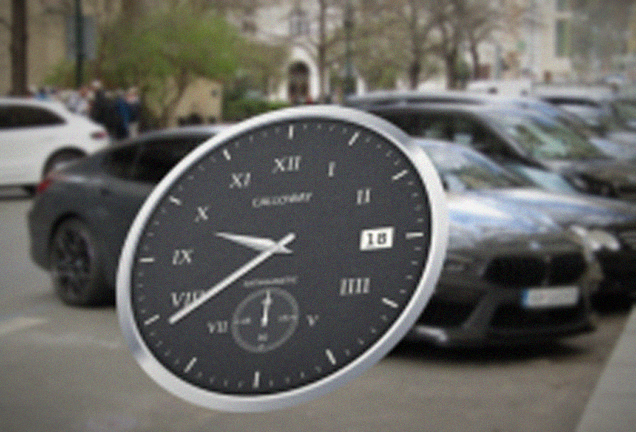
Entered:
9 h 39 min
